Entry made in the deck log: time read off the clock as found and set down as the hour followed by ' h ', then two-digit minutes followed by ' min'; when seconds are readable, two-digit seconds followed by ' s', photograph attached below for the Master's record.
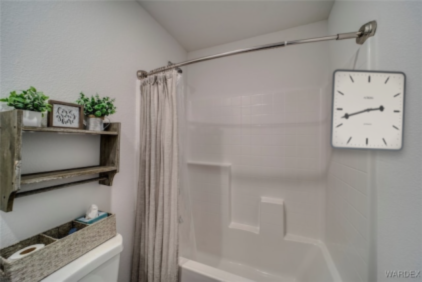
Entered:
2 h 42 min
